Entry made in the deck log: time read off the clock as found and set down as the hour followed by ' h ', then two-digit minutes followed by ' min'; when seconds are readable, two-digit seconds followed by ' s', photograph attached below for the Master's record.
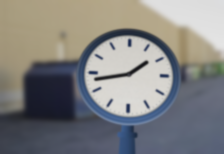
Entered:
1 h 43 min
